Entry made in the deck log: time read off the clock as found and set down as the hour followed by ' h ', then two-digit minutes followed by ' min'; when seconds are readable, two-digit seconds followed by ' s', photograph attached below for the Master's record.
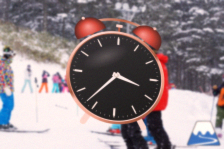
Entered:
3 h 37 min
